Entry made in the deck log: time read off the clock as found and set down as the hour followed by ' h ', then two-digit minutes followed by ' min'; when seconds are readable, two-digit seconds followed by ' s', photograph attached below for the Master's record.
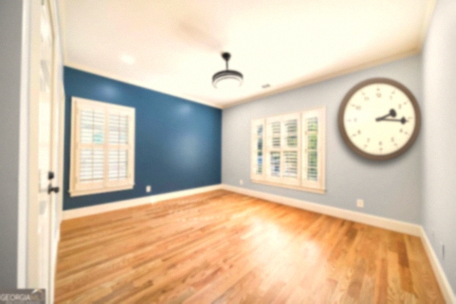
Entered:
2 h 16 min
